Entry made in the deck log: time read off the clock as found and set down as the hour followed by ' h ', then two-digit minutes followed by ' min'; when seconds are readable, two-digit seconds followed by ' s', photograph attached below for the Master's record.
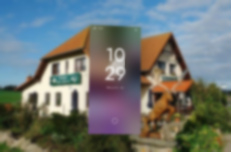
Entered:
10 h 29 min
